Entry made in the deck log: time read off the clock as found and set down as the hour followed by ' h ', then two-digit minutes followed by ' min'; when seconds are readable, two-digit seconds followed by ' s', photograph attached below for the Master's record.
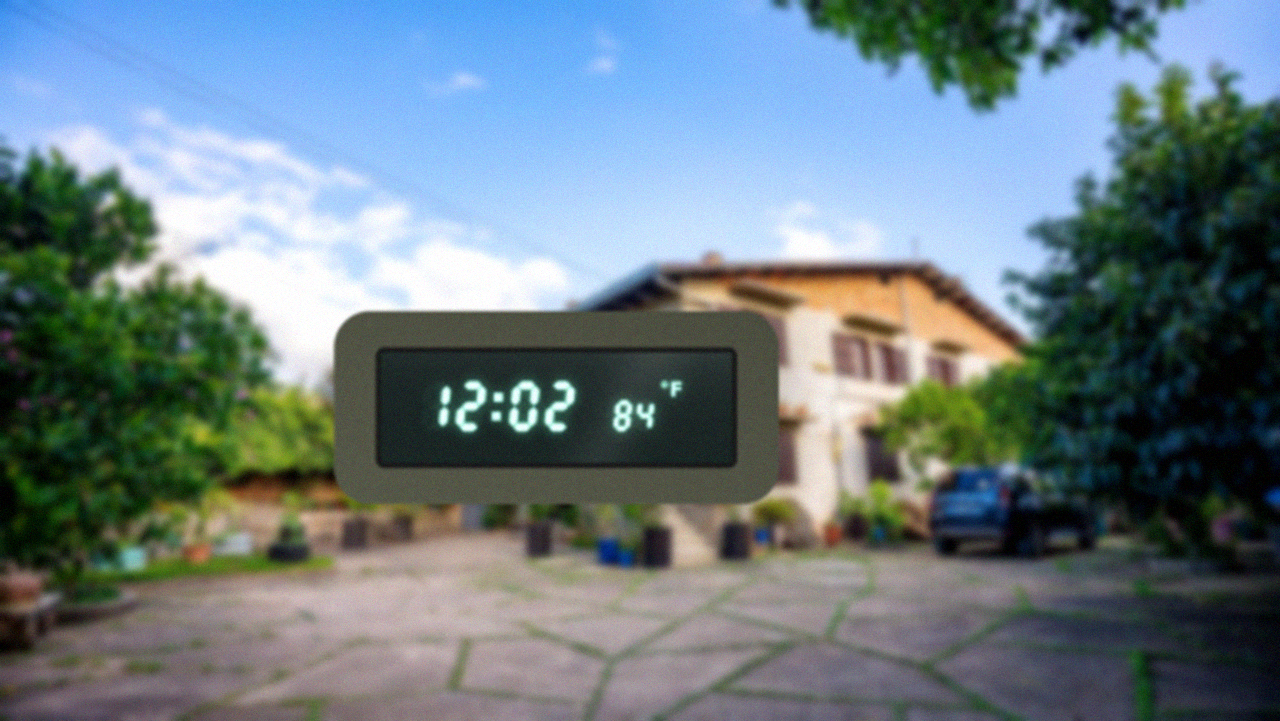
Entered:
12 h 02 min
